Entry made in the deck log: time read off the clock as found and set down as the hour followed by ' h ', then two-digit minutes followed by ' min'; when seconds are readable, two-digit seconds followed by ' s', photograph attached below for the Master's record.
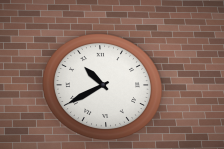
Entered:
10 h 40 min
